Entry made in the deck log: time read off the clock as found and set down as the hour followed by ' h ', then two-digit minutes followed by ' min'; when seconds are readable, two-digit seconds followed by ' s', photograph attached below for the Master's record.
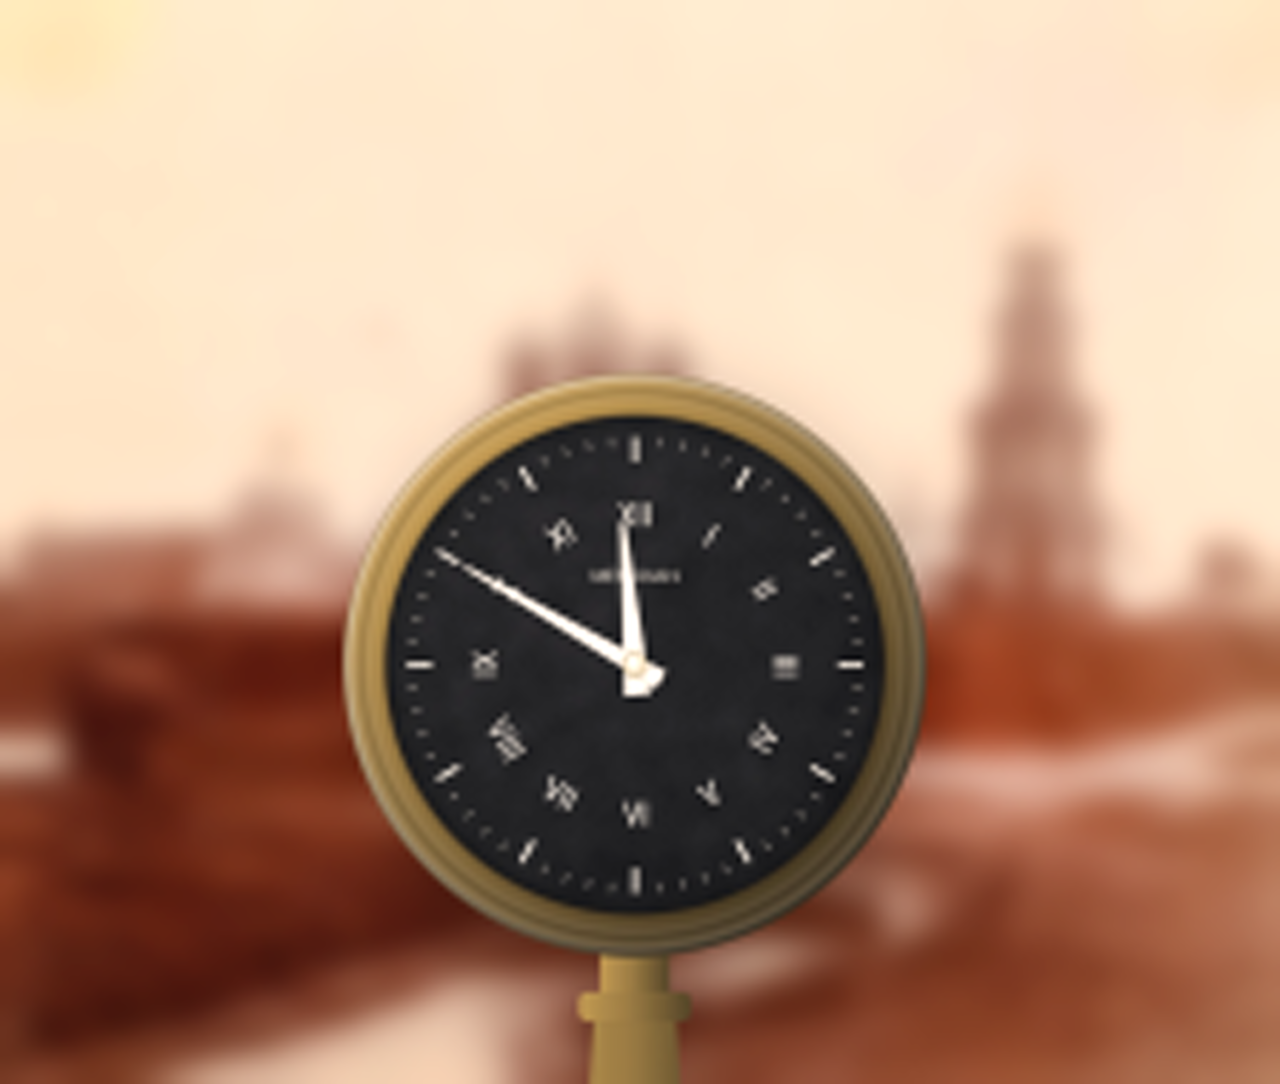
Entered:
11 h 50 min
